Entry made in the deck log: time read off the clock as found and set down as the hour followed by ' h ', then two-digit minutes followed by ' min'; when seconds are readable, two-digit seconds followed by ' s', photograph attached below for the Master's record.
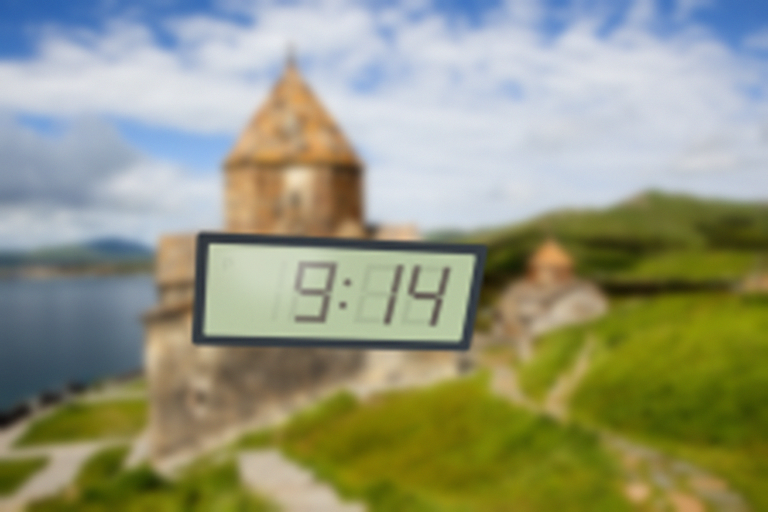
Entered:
9 h 14 min
